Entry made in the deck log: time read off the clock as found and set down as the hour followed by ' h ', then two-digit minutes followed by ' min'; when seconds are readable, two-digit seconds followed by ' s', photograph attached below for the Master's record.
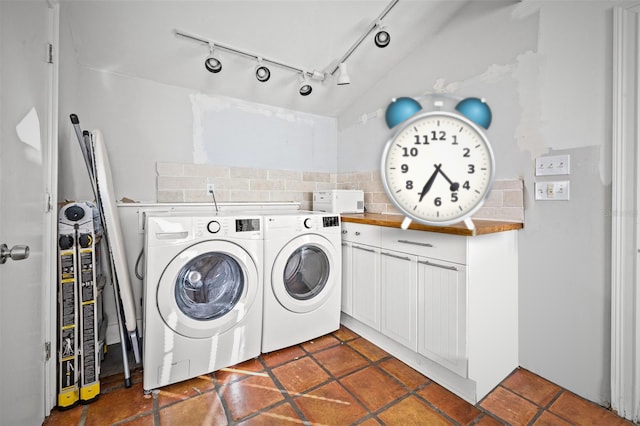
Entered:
4 h 35 min
